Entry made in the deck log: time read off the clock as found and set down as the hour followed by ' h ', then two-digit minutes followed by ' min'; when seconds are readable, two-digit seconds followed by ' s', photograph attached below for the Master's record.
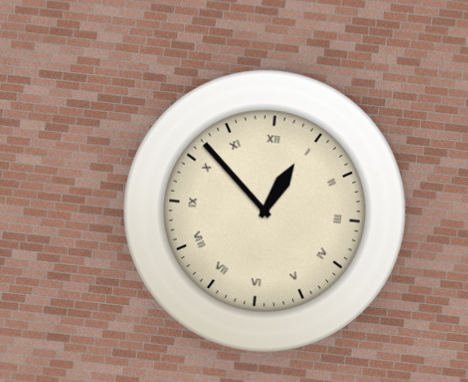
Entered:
12 h 52 min
